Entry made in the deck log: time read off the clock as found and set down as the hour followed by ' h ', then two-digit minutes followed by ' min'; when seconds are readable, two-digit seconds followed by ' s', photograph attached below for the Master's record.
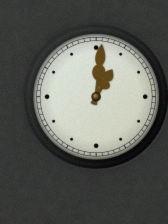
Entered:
1 h 01 min
